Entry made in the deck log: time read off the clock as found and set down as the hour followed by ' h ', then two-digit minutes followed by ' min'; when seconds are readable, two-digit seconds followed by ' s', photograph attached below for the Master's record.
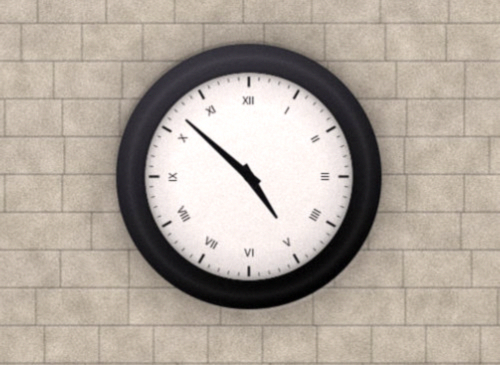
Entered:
4 h 52 min
